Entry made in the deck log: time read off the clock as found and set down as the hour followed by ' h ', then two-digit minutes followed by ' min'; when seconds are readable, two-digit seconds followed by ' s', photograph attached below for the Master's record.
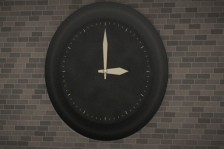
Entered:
3 h 00 min
